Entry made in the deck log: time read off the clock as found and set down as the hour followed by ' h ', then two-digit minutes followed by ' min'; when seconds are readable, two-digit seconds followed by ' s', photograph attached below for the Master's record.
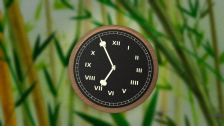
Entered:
6 h 55 min
